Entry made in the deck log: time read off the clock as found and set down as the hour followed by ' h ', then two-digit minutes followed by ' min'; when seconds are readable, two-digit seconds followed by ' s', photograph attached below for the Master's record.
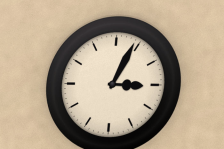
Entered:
3 h 04 min
